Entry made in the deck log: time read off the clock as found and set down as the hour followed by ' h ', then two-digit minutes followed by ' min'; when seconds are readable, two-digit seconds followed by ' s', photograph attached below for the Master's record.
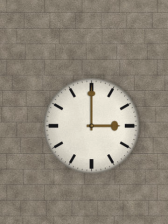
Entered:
3 h 00 min
